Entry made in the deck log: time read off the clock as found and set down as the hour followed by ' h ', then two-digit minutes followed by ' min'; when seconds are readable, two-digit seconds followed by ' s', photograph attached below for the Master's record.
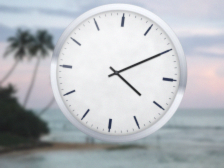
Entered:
4 h 10 min
